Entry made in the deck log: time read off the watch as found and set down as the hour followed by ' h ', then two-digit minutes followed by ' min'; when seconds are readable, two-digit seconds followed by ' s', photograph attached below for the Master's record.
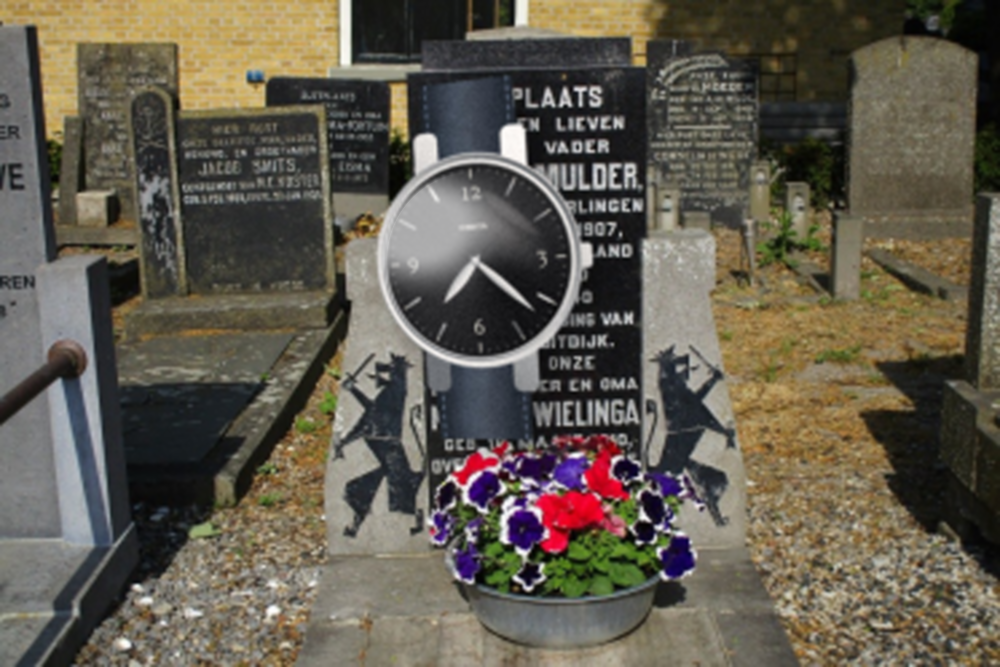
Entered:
7 h 22 min
